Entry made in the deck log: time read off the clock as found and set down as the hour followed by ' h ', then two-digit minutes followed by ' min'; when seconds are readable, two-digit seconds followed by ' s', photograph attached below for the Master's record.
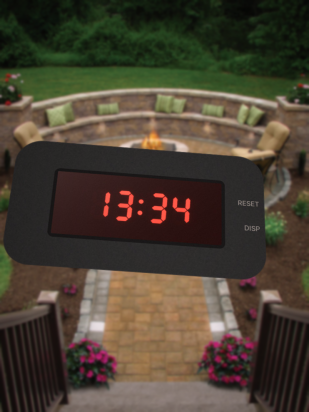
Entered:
13 h 34 min
